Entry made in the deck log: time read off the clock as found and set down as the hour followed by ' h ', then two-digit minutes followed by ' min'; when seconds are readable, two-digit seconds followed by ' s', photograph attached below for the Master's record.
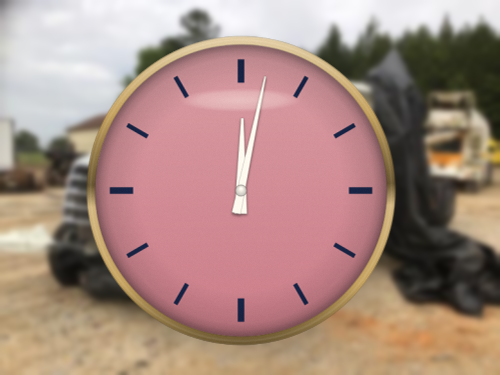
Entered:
12 h 02 min
